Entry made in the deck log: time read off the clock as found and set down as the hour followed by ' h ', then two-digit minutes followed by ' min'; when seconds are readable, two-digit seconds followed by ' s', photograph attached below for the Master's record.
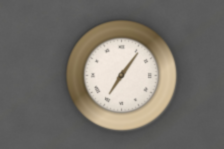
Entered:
7 h 06 min
